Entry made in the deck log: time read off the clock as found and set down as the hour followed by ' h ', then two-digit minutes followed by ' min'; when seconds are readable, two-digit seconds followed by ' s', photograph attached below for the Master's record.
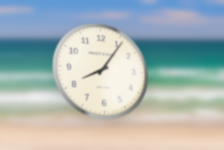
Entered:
8 h 06 min
